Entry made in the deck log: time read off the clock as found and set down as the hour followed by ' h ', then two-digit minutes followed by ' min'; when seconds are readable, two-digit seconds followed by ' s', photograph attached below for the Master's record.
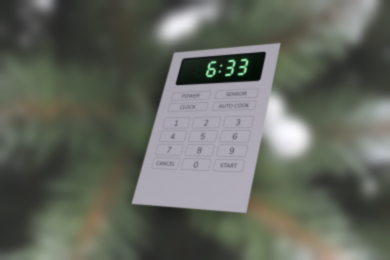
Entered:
6 h 33 min
